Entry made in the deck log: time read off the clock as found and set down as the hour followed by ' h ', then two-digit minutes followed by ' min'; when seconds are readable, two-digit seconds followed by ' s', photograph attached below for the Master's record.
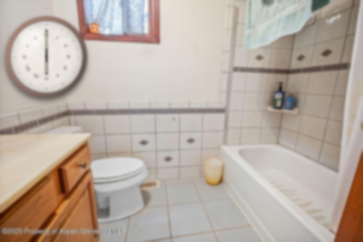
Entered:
6 h 00 min
